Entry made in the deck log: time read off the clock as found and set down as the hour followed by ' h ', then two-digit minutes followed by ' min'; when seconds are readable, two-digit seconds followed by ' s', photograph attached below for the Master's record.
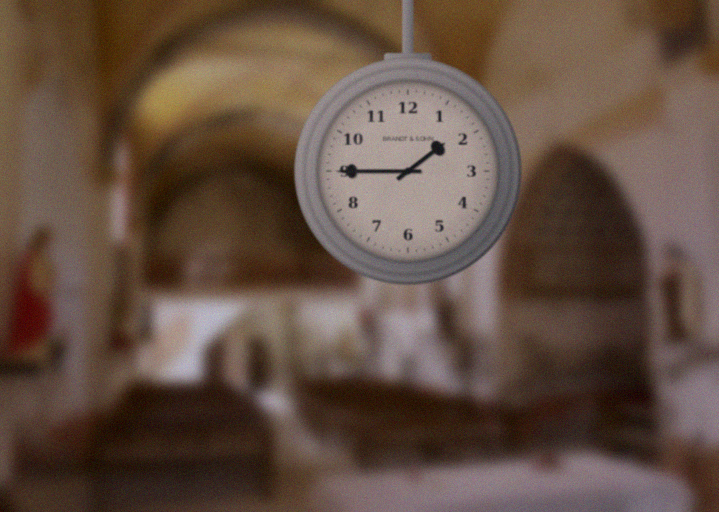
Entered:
1 h 45 min
